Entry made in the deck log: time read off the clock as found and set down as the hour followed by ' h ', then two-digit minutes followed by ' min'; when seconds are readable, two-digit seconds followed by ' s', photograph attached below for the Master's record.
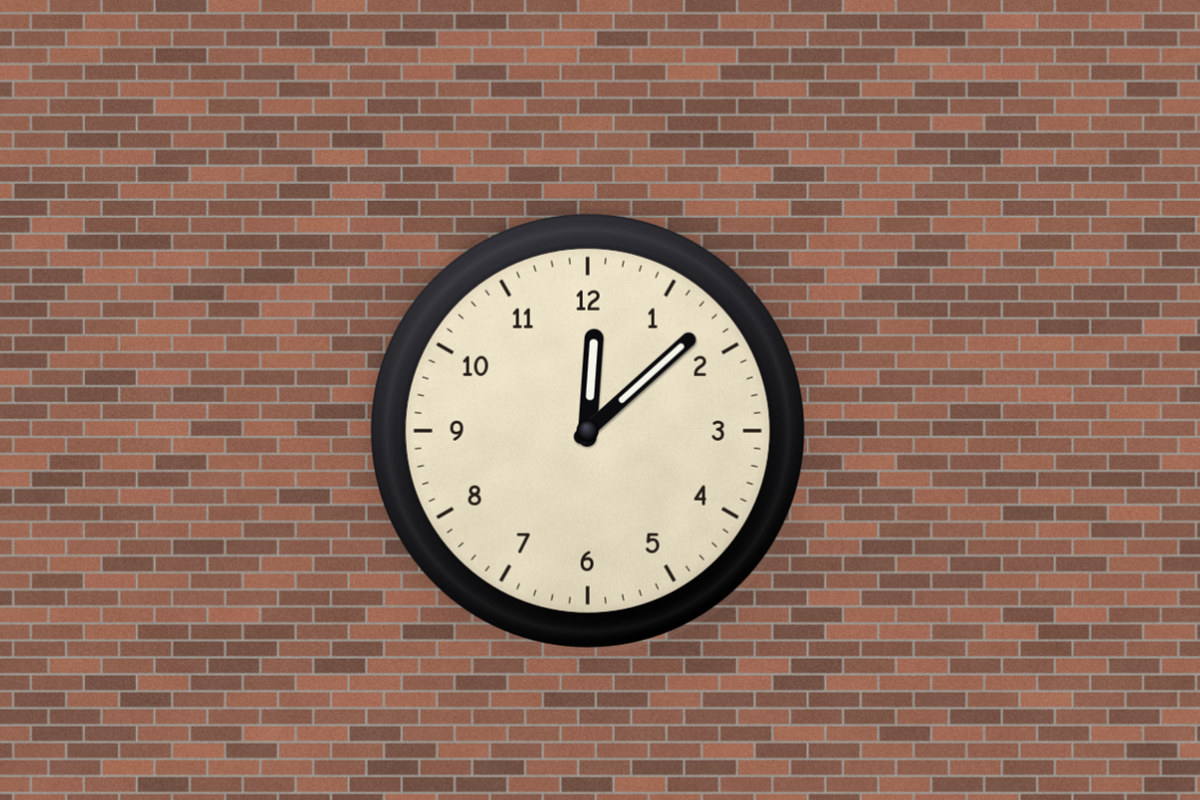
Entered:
12 h 08 min
